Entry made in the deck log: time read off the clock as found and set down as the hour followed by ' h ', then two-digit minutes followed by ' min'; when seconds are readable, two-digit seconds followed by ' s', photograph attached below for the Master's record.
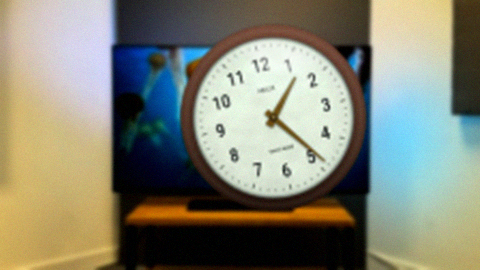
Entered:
1 h 24 min
